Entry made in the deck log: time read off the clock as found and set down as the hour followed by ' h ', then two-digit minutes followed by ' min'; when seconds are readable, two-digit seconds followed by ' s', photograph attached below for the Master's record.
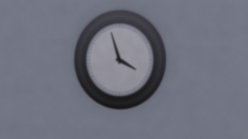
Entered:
3 h 57 min
